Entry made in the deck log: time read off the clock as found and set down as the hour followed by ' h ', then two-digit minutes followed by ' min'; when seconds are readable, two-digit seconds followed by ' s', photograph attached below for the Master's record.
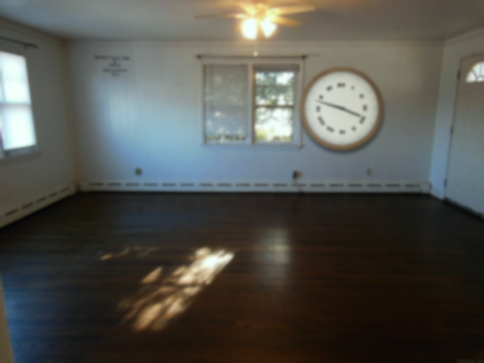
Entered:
3 h 48 min
